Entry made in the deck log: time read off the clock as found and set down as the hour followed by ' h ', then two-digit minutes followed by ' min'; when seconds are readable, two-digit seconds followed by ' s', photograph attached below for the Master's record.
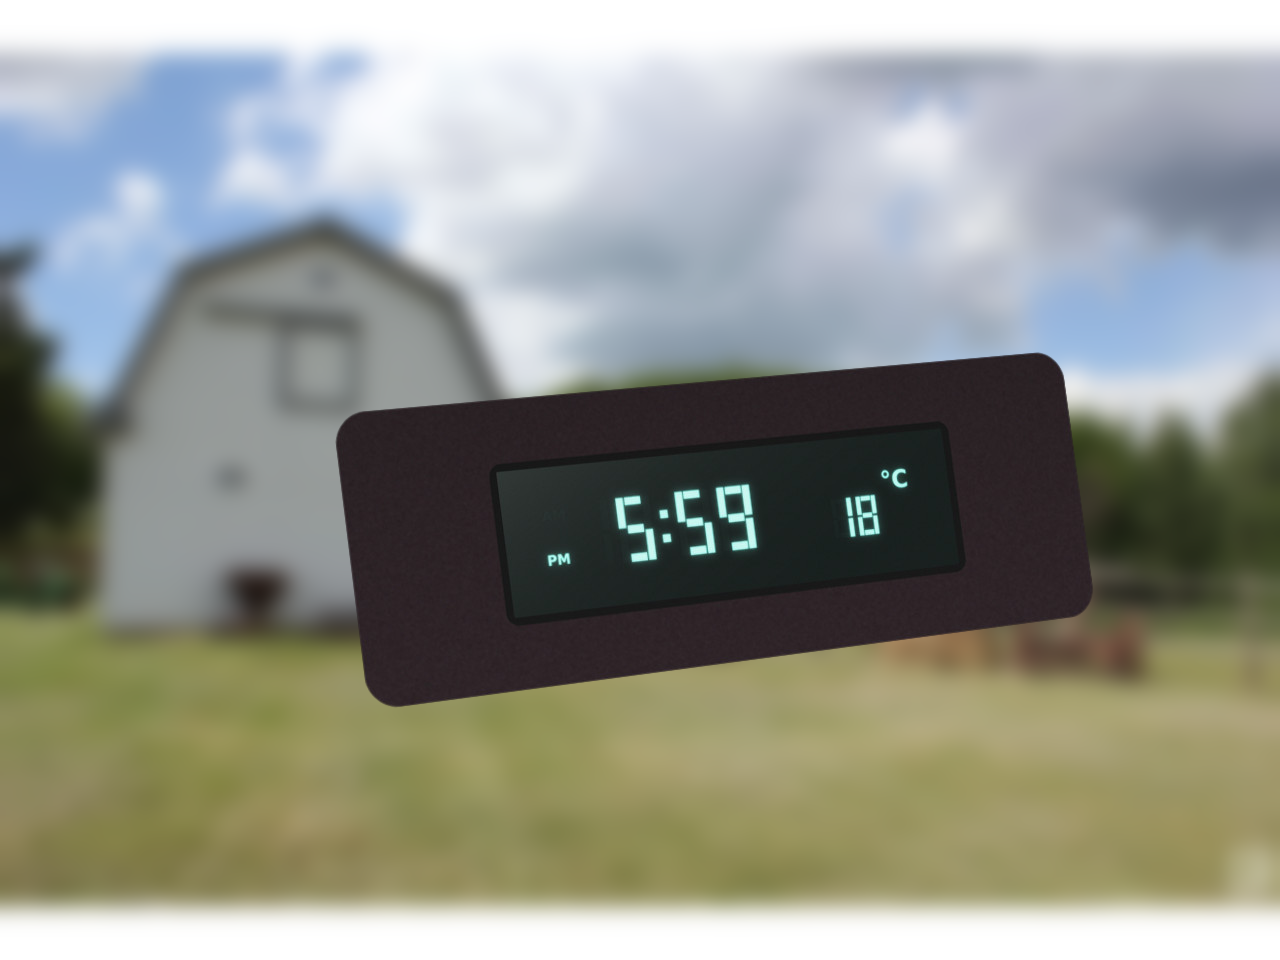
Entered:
5 h 59 min
